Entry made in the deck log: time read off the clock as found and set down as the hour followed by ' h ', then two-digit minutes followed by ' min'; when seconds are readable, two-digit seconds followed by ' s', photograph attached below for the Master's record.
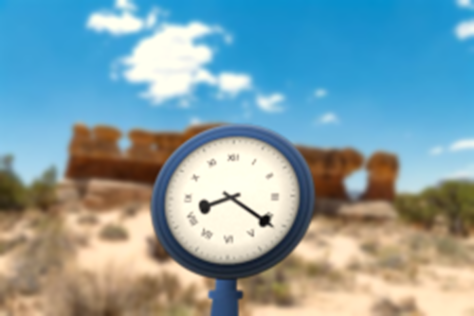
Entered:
8 h 21 min
